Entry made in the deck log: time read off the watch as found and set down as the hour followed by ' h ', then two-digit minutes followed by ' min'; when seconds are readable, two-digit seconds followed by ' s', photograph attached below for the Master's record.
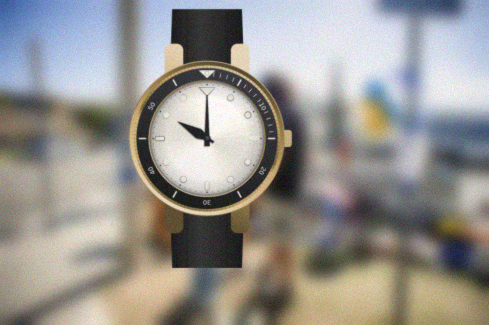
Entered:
10 h 00 min
